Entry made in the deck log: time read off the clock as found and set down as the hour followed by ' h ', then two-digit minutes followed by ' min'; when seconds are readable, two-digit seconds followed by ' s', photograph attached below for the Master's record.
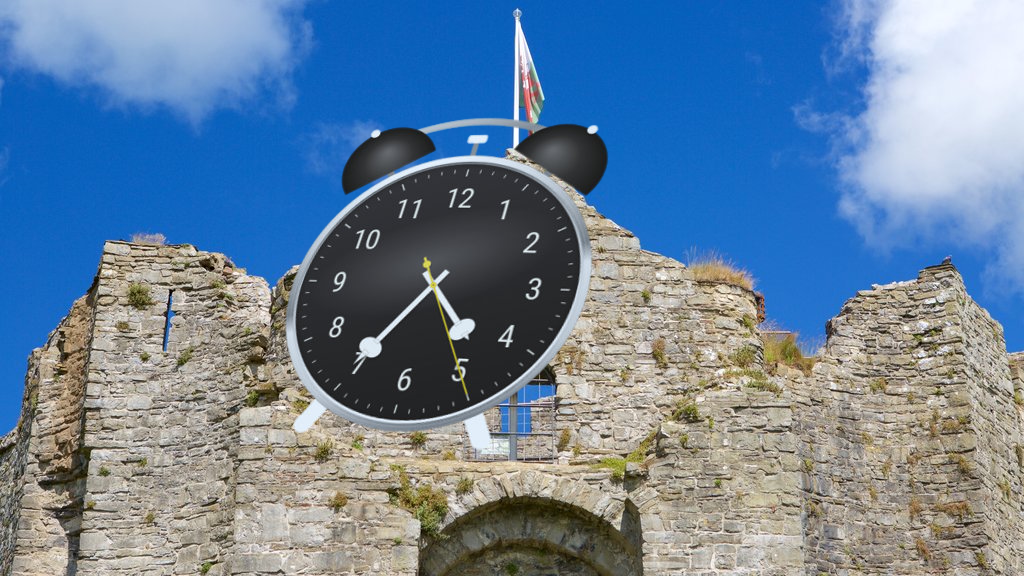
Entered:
4 h 35 min 25 s
